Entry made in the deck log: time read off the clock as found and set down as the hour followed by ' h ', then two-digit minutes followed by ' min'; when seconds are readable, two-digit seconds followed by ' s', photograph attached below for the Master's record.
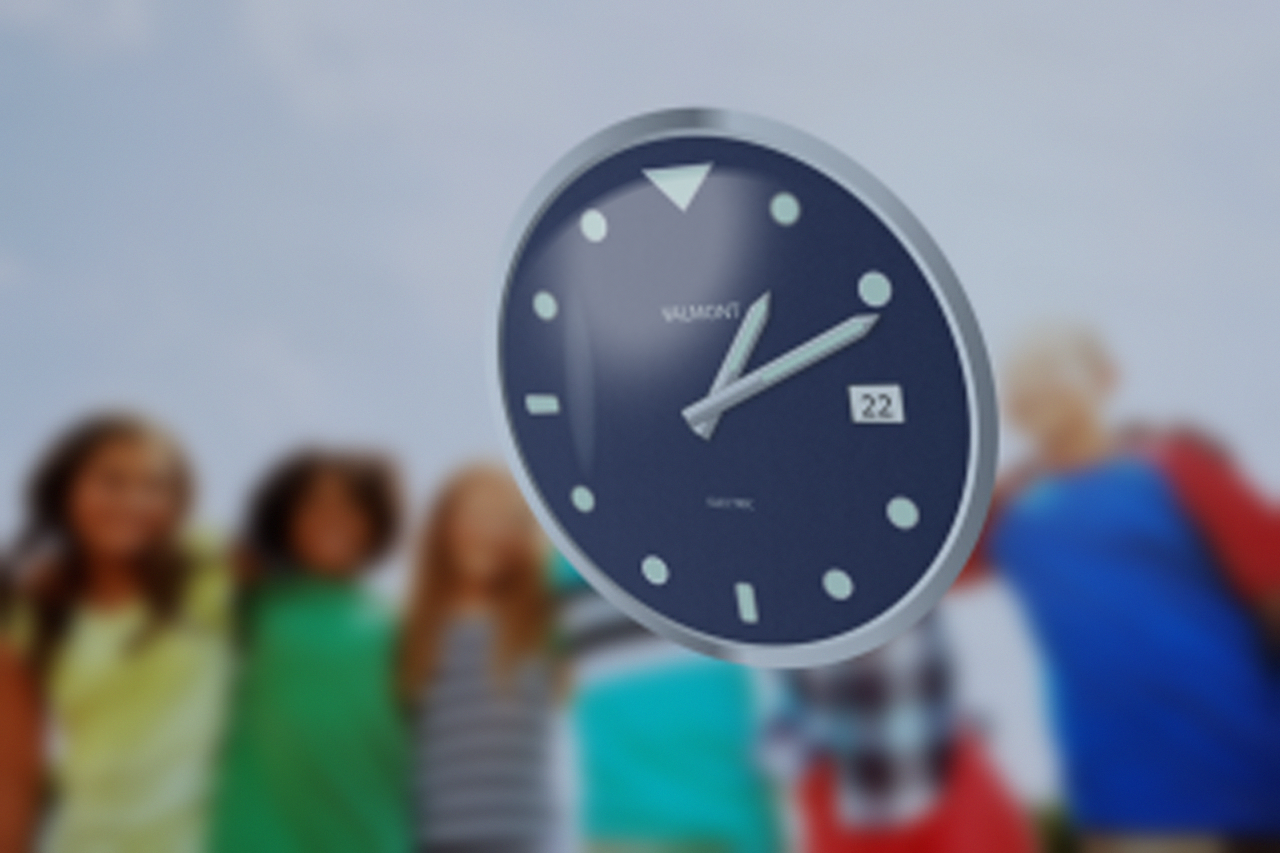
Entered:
1 h 11 min
